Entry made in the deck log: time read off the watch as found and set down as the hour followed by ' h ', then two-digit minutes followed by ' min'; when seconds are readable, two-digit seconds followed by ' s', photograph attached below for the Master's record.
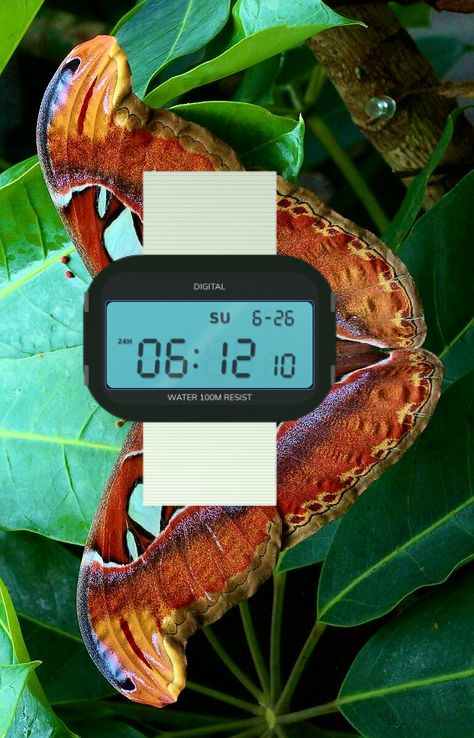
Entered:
6 h 12 min 10 s
